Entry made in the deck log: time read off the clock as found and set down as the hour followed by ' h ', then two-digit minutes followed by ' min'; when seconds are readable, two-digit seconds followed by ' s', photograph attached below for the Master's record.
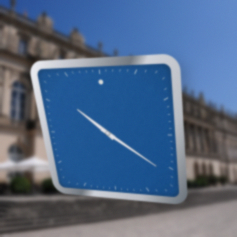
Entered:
10 h 21 min
